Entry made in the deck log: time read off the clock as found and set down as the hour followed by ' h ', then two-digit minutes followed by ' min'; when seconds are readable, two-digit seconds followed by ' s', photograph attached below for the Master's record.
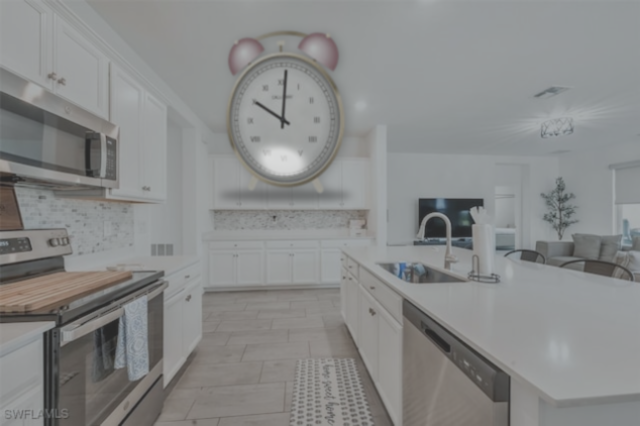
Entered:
10 h 01 min
